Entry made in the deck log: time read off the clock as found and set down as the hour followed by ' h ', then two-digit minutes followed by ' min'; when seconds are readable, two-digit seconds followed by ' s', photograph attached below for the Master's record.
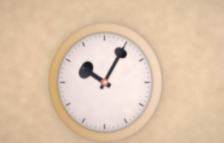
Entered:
10 h 05 min
